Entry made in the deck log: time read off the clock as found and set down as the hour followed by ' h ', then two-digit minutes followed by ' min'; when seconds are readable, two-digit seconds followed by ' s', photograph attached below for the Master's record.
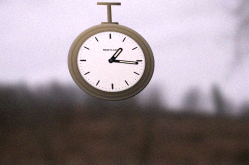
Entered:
1 h 16 min
